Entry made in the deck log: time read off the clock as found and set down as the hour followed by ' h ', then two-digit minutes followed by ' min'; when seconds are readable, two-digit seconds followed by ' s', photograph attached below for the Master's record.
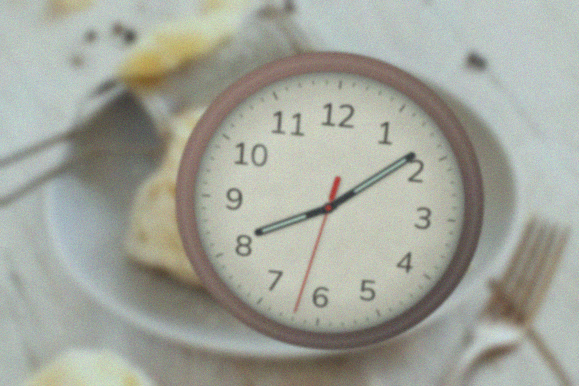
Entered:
8 h 08 min 32 s
